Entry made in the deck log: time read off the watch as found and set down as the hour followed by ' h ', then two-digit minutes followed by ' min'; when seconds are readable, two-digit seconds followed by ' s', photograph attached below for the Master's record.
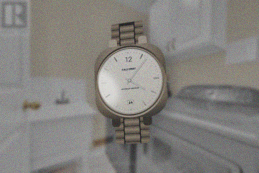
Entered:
4 h 07 min
